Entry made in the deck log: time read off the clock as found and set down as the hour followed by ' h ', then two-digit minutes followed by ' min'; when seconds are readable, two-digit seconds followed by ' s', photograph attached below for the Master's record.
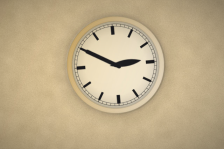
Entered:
2 h 50 min
